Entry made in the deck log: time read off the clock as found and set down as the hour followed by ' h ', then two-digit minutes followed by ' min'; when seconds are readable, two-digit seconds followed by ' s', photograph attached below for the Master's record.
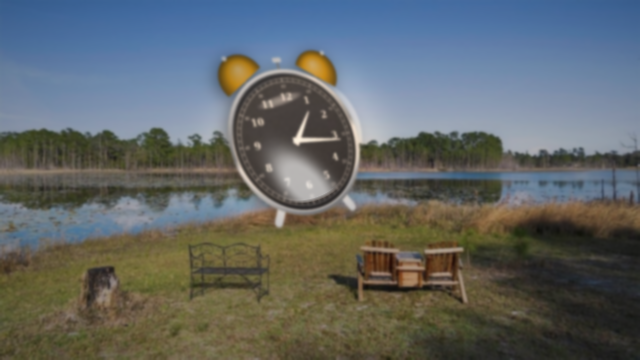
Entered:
1 h 16 min
